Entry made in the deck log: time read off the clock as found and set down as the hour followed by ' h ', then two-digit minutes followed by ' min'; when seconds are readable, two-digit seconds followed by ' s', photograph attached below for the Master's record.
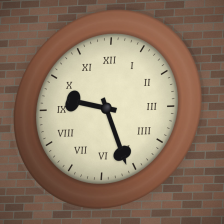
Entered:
9 h 26 min
